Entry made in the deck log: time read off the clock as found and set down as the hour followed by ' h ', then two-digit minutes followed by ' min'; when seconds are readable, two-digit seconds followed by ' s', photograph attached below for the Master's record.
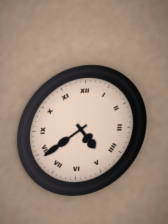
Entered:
4 h 39 min
